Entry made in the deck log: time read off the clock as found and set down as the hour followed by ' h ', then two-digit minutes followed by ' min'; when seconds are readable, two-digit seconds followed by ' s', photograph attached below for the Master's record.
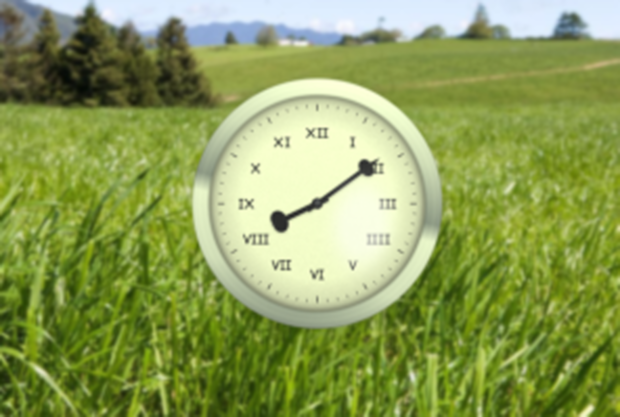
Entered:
8 h 09 min
